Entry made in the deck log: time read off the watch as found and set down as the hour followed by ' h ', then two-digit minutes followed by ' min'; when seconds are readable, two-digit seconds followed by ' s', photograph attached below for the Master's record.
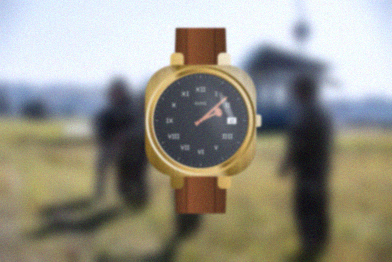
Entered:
2 h 08 min
